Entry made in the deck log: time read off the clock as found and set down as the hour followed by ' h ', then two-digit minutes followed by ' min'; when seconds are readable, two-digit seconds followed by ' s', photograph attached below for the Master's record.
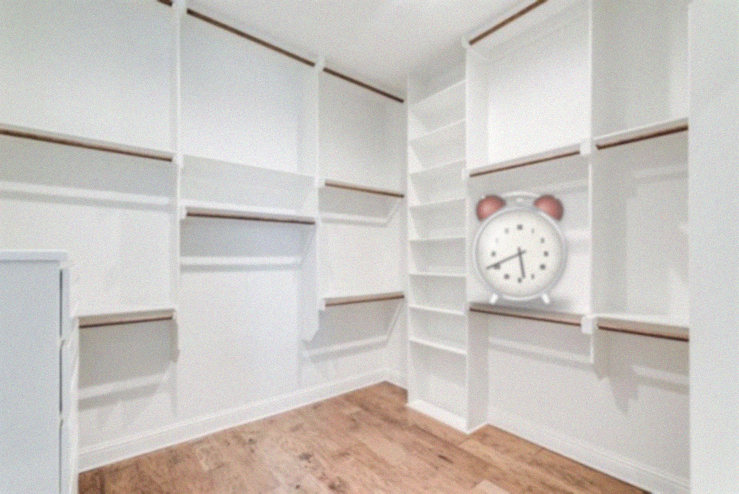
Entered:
5 h 41 min
